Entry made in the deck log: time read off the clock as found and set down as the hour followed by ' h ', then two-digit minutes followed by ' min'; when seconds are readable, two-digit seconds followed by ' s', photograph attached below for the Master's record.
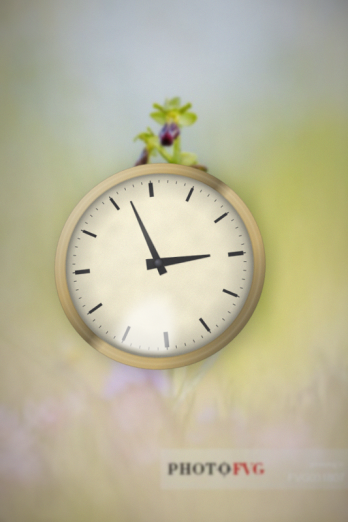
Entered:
2 h 57 min
